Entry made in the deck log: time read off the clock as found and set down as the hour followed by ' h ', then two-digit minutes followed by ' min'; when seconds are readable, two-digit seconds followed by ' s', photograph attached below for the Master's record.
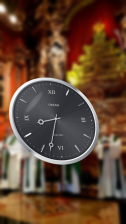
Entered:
8 h 33 min
